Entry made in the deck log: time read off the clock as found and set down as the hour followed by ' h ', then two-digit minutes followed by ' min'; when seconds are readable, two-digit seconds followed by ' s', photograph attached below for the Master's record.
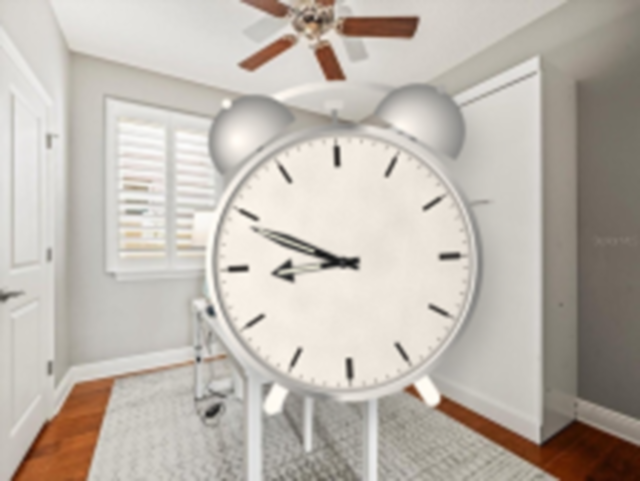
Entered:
8 h 49 min
